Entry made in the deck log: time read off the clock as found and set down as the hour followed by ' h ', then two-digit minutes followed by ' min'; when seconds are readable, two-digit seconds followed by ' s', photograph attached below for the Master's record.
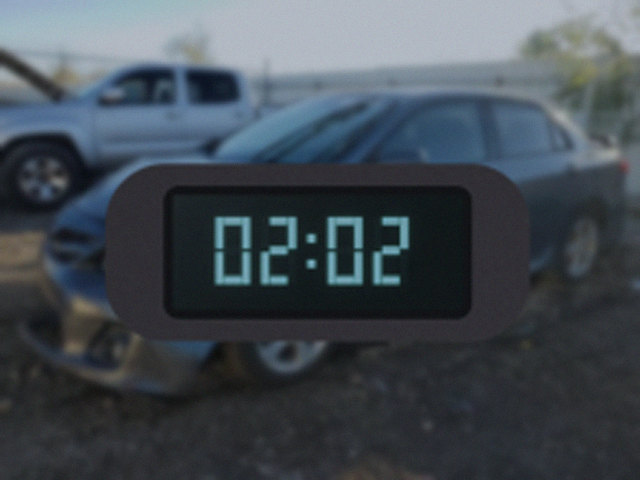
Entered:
2 h 02 min
